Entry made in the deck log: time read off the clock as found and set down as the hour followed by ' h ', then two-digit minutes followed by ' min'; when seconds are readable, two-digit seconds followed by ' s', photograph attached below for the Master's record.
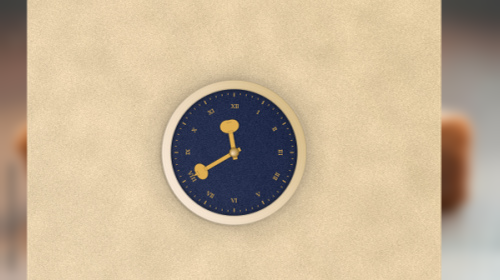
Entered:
11 h 40 min
